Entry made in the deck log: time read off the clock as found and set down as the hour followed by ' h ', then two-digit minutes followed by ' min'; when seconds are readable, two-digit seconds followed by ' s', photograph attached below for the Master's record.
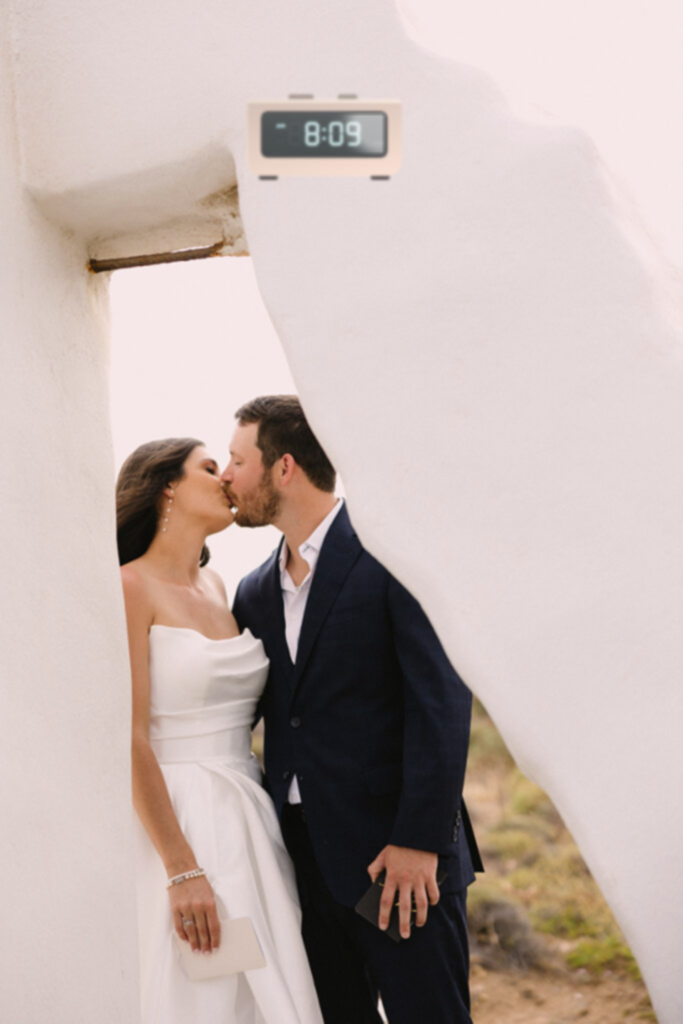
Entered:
8 h 09 min
